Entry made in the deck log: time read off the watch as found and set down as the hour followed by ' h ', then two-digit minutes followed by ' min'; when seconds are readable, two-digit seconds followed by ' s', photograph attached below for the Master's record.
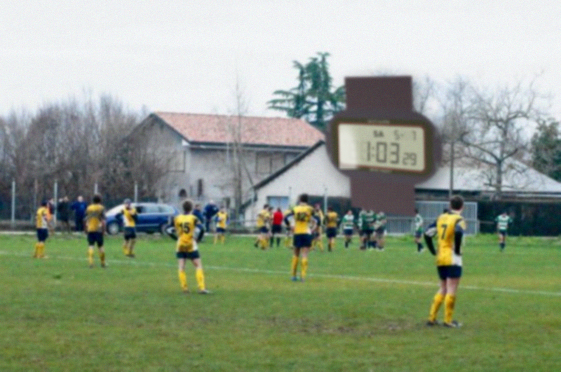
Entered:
1 h 03 min
